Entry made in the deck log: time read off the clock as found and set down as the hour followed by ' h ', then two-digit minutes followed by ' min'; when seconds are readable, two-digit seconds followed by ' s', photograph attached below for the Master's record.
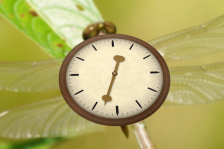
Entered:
12 h 33 min
